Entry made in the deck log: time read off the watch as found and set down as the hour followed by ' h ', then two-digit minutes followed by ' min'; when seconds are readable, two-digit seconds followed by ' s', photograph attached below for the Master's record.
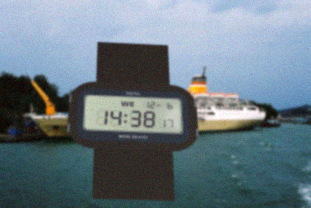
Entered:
14 h 38 min
